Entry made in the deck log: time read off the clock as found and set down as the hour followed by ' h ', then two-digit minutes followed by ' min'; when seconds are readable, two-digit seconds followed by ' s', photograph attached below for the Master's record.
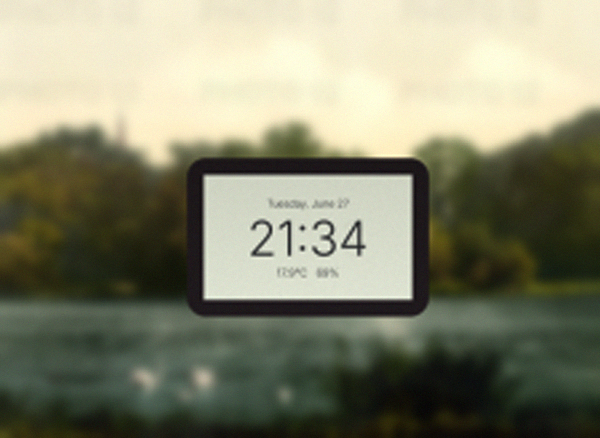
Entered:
21 h 34 min
